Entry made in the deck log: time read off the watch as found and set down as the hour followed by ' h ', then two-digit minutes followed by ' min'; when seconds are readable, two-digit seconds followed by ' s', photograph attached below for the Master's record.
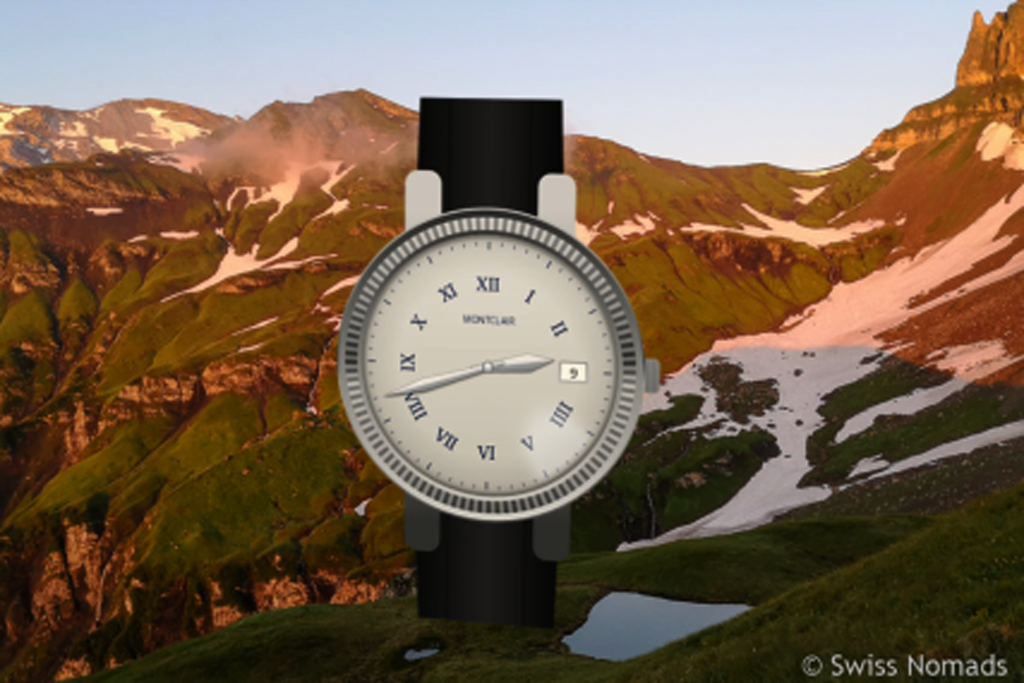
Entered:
2 h 42 min
